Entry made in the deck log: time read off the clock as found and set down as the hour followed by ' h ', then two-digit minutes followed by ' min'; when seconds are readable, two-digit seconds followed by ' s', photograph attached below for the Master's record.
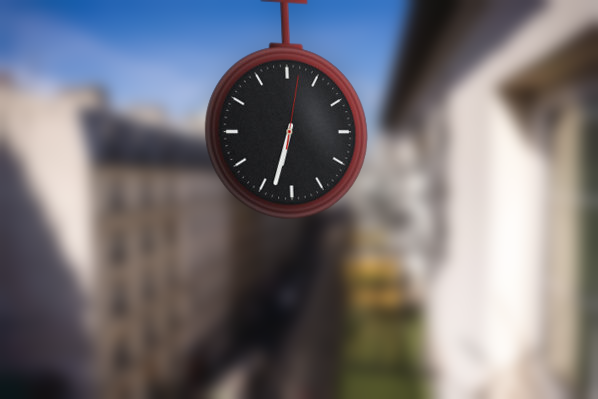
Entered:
6 h 33 min 02 s
